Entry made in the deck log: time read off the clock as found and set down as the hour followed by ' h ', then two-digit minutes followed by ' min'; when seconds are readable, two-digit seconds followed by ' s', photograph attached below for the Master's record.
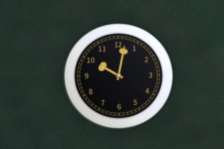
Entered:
10 h 02 min
